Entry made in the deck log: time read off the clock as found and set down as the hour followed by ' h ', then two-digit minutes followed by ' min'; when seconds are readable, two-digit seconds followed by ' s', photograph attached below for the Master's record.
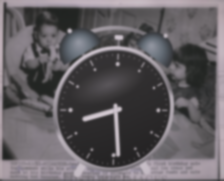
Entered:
8 h 29 min
